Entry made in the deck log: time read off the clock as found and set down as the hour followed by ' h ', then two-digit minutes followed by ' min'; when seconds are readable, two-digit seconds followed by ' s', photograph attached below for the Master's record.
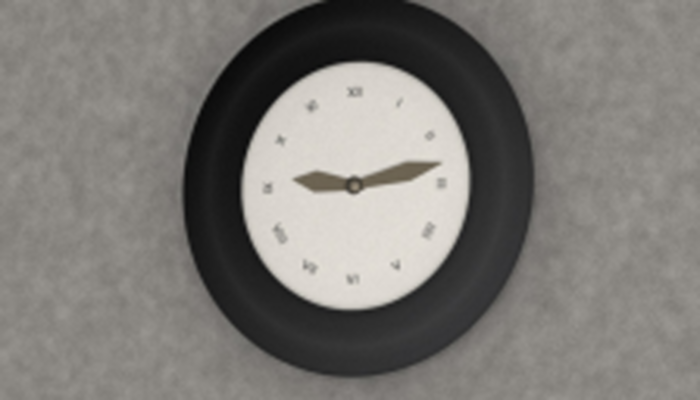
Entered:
9 h 13 min
